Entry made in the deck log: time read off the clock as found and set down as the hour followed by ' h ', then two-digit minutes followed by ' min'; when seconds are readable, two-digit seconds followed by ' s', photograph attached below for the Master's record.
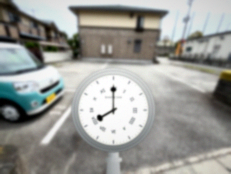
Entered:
8 h 00 min
